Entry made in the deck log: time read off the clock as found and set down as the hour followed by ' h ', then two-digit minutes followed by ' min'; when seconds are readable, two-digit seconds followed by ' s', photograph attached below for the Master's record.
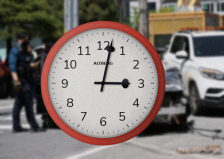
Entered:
3 h 02 min
